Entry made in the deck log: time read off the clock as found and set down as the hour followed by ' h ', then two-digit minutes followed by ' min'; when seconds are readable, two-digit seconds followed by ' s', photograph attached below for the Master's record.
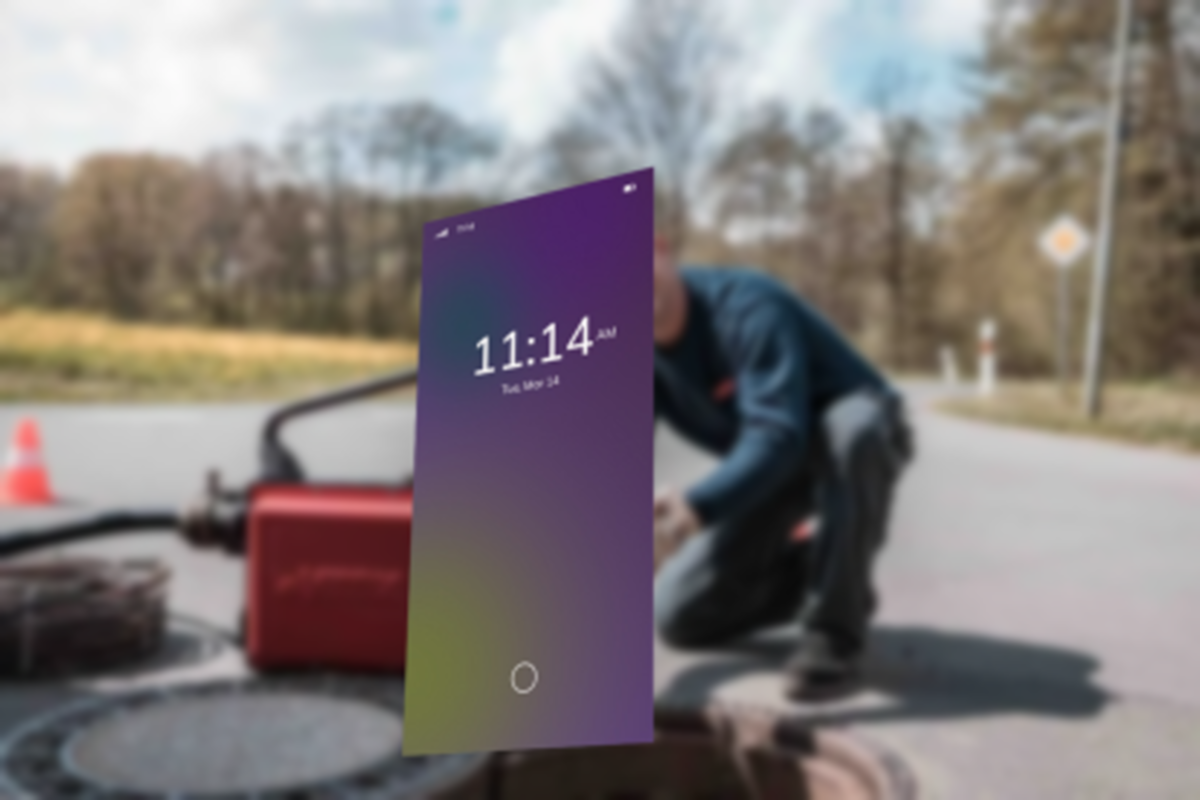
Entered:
11 h 14 min
